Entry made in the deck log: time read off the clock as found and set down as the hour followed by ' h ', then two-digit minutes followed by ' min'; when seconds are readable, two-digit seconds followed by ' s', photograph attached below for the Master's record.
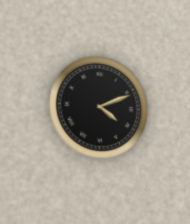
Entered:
4 h 11 min
